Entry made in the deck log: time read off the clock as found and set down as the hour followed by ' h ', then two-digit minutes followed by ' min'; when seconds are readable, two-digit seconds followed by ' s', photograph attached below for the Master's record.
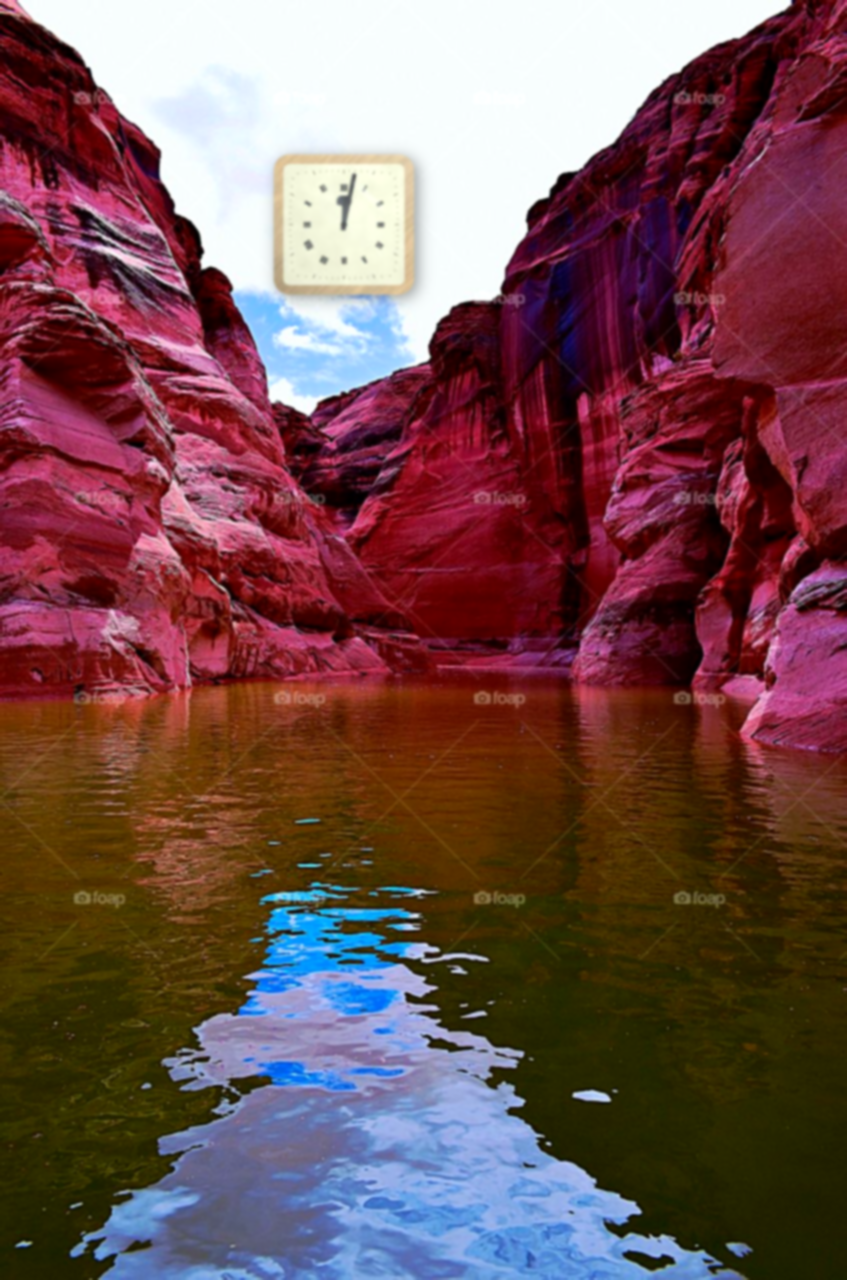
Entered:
12 h 02 min
